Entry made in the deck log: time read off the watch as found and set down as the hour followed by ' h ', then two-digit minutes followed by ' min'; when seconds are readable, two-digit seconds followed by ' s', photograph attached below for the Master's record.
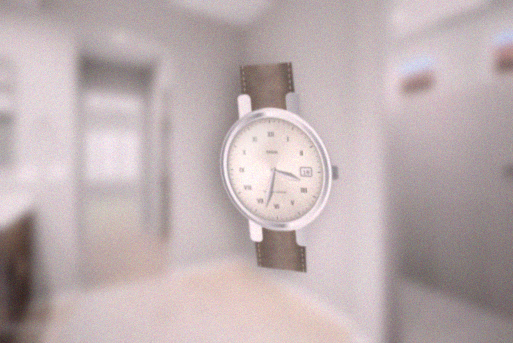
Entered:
3 h 33 min
